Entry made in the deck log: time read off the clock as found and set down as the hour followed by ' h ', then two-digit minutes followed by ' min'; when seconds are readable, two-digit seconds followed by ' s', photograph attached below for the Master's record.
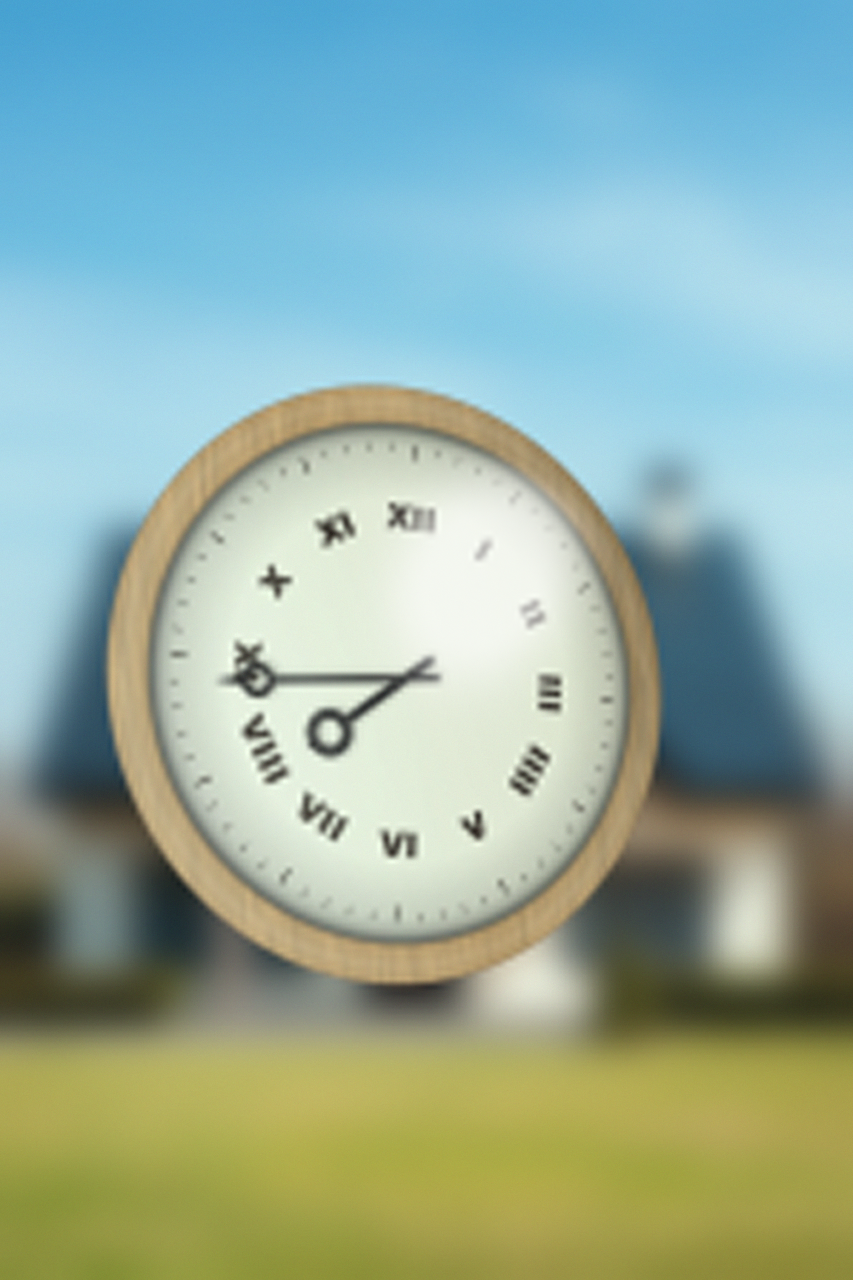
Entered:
7 h 44 min
